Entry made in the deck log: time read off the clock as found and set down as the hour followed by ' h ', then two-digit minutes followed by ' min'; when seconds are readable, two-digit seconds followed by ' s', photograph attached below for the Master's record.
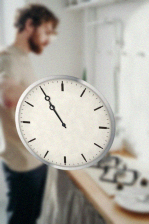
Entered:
10 h 55 min
